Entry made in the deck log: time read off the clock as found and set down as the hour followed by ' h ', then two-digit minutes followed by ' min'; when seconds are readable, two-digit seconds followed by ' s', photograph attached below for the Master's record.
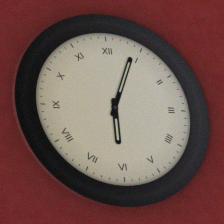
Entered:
6 h 04 min
